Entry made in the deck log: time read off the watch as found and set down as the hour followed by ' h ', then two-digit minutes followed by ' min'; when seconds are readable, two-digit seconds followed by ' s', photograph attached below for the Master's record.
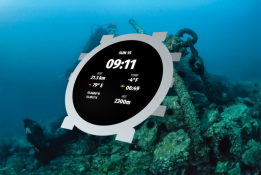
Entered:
9 h 11 min
